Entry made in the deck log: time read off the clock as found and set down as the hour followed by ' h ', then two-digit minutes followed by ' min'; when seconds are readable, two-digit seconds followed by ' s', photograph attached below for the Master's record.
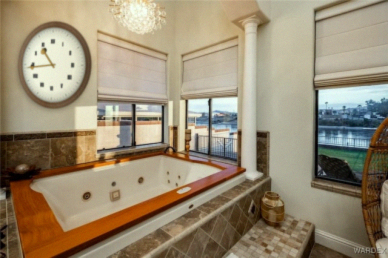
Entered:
10 h 44 min
